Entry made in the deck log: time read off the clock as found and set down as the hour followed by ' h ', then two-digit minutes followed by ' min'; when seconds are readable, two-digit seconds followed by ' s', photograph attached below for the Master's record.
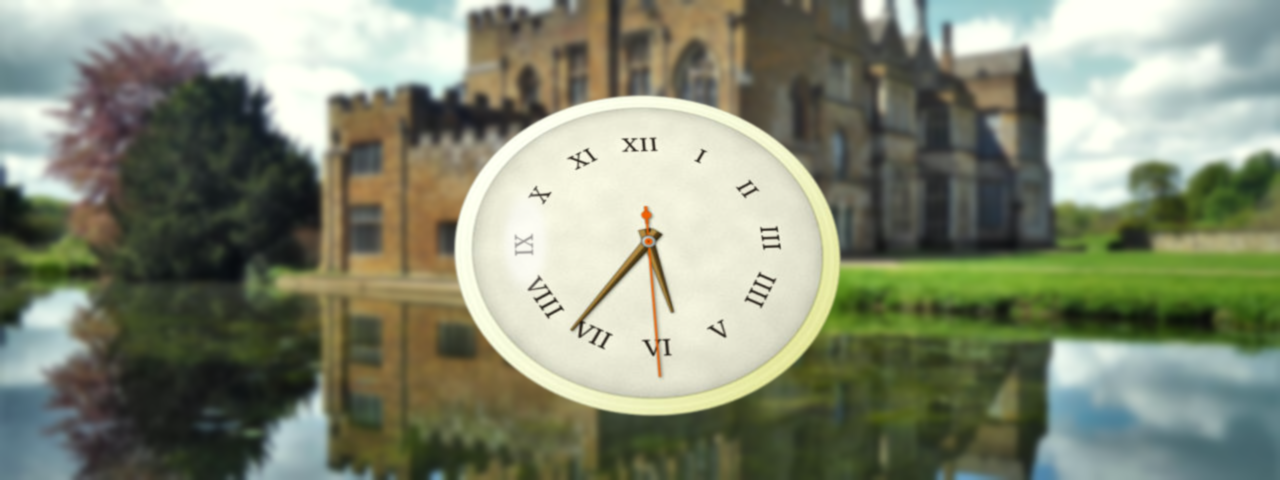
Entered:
5 h 36 min 30 s
